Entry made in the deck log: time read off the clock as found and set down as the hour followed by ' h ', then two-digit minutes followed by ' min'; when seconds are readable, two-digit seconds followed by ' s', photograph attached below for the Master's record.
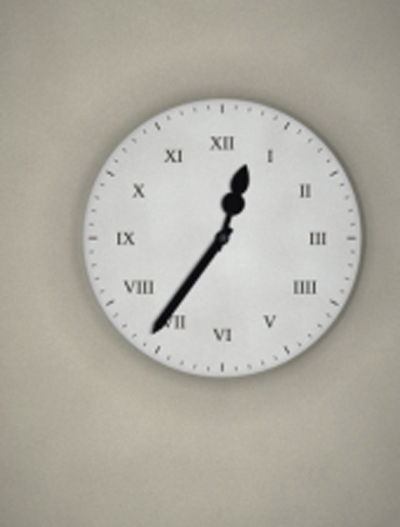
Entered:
12 h 36 min
